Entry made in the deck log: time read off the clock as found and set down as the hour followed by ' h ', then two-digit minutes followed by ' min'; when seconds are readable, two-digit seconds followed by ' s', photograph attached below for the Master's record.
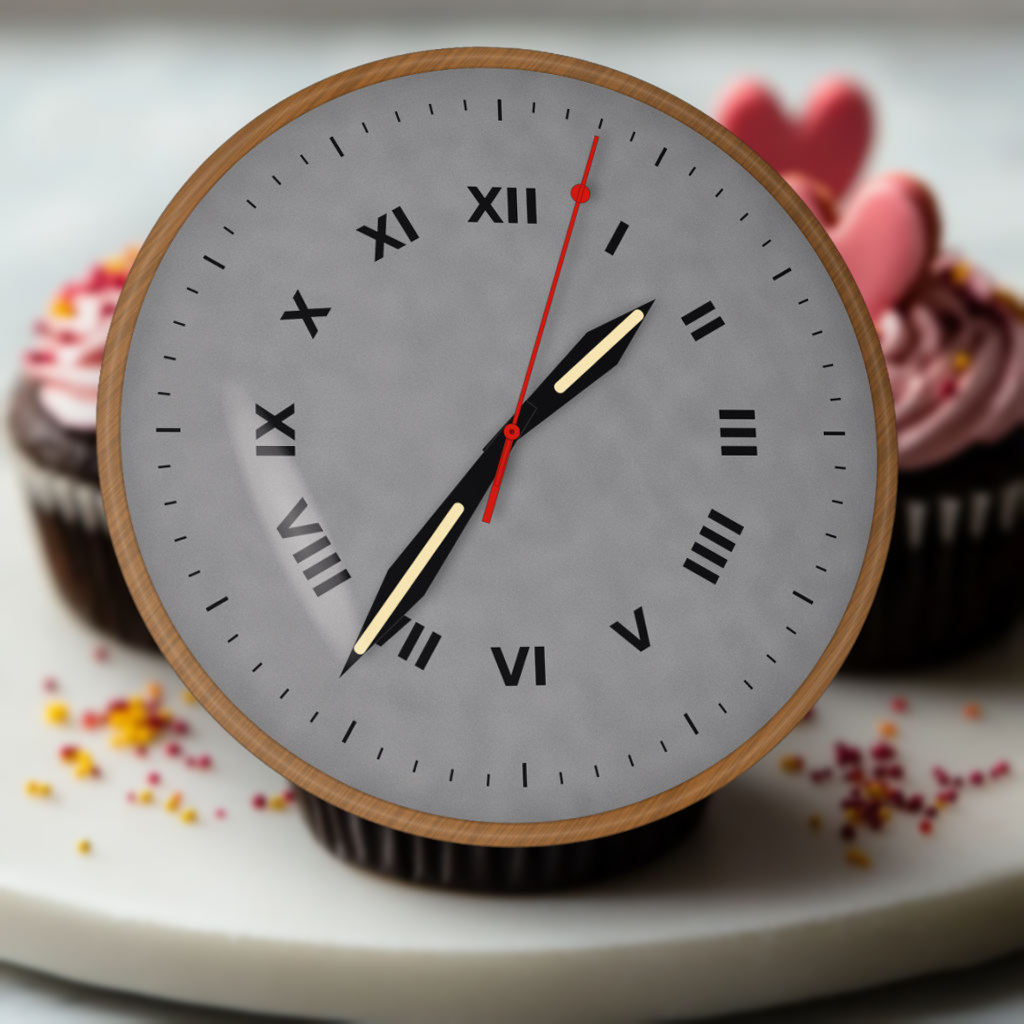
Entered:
1 h 36 min 03 s
